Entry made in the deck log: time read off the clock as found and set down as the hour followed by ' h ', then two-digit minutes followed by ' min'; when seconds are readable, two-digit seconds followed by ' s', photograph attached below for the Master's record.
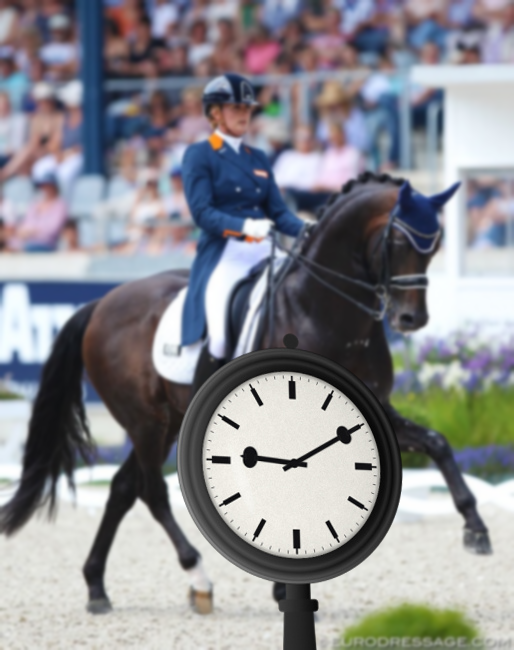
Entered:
9 h 10 min
